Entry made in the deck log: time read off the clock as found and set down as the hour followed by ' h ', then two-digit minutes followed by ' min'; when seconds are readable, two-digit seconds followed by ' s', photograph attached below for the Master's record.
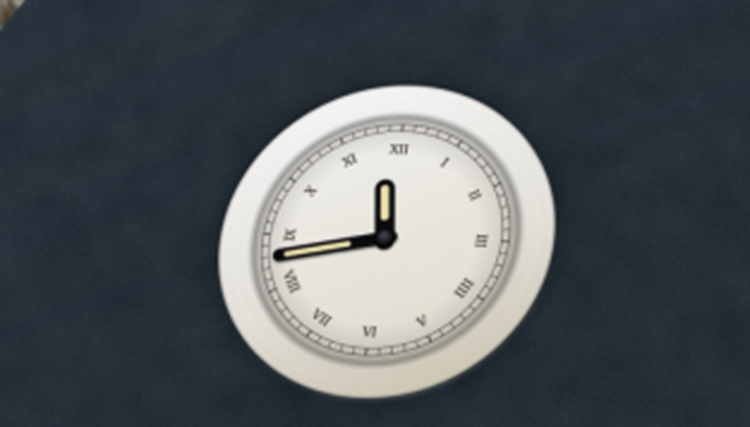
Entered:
11 h 43 min
